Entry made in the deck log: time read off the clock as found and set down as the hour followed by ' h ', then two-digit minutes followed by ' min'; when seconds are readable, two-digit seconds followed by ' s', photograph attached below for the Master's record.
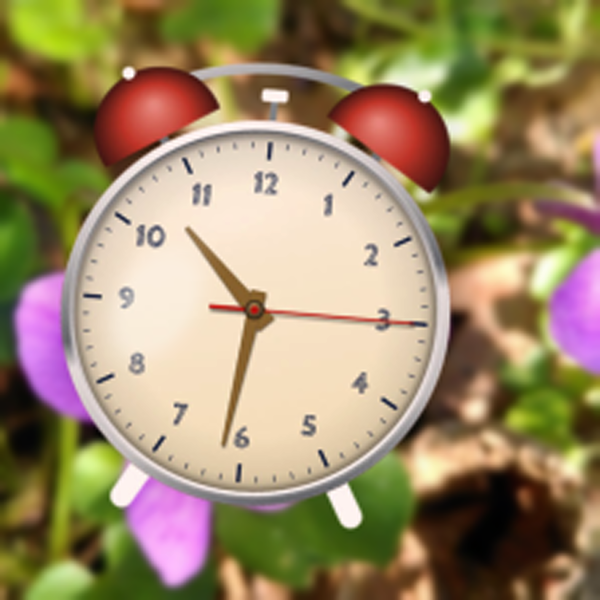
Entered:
10 h 31 min 15 s
